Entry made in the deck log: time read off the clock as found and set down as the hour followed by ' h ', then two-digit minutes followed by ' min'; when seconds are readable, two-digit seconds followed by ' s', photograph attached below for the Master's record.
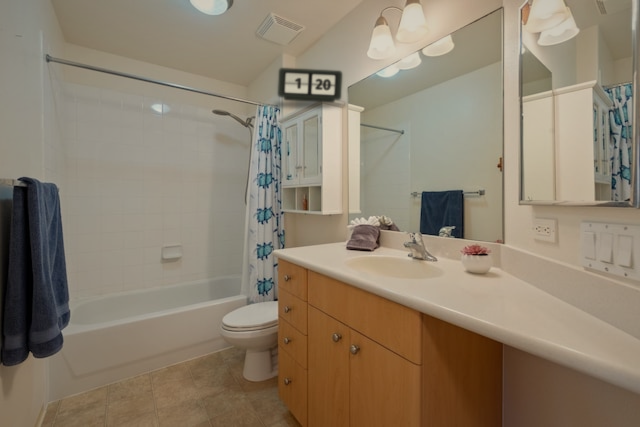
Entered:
1 h 20 min
